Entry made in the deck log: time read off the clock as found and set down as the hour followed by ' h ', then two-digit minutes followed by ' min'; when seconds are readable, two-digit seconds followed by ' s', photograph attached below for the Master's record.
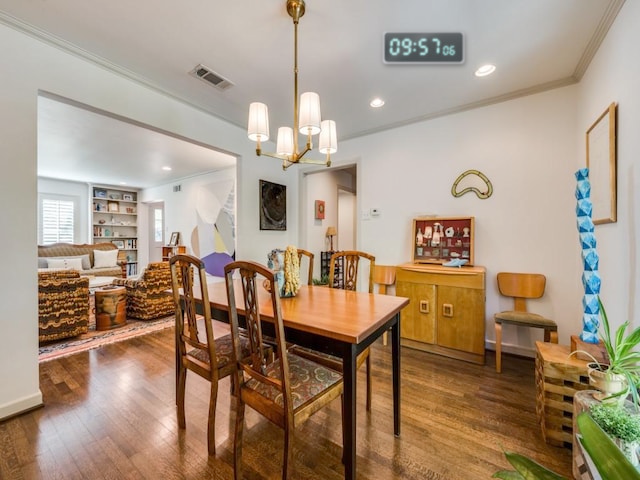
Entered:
9 h 57 min
